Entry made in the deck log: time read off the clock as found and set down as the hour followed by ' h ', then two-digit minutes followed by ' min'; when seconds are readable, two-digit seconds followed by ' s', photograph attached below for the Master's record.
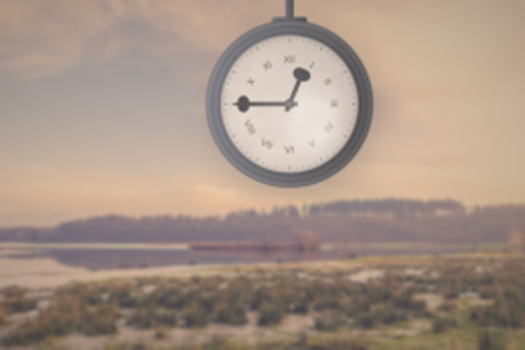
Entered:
12 h 45 min
